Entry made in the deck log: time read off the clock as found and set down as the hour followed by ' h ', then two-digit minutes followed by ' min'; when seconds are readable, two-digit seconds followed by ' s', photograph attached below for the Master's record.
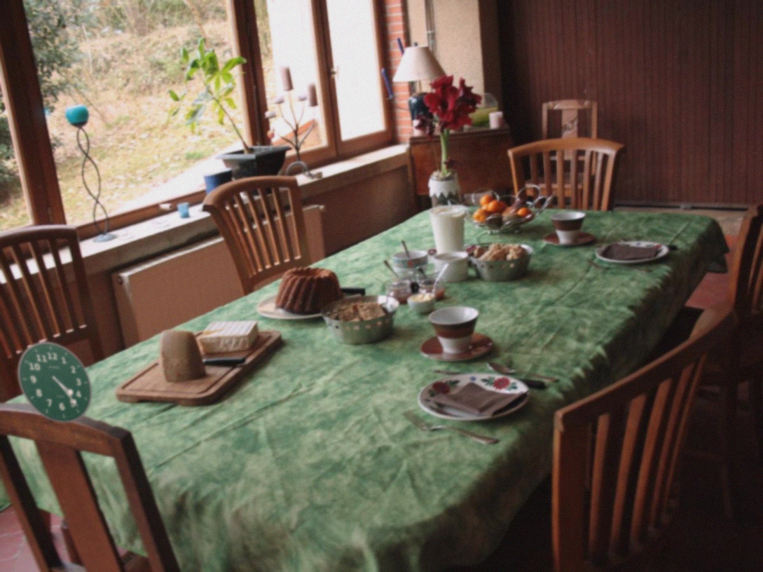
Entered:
4 h 24 min
